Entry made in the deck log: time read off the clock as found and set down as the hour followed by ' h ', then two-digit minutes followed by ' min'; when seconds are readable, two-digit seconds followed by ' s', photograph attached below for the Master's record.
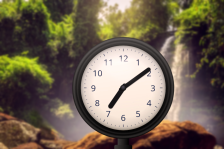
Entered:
7 h 09 min
